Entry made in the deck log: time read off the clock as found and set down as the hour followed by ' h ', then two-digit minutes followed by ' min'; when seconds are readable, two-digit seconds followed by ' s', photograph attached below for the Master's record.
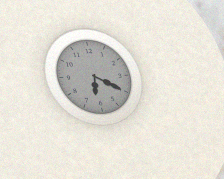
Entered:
6 h 20 min
